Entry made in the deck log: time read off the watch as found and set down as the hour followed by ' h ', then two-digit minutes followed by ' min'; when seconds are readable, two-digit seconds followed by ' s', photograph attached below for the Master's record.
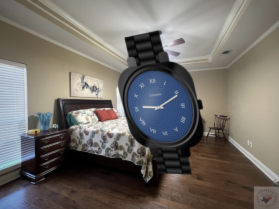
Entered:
9 h 11 min
